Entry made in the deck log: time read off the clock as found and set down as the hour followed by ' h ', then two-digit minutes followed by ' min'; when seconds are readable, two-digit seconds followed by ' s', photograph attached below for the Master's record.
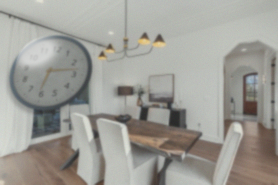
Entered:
6 h 13 min
